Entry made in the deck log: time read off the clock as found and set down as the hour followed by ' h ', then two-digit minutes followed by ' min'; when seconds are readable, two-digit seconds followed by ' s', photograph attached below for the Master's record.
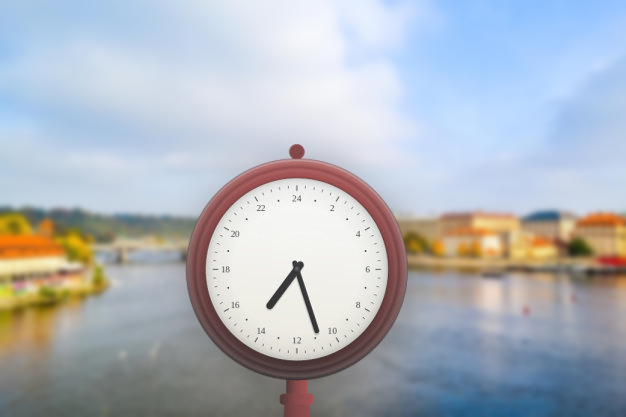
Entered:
14 h 27 min
